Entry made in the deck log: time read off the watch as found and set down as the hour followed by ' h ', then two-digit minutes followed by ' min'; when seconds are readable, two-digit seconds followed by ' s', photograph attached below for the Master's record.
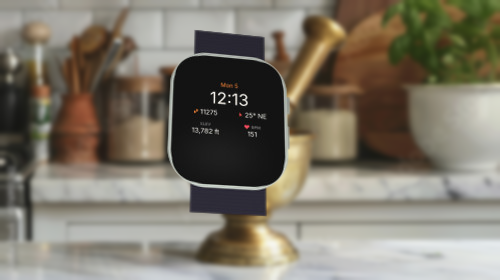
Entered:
12 h 13 min
